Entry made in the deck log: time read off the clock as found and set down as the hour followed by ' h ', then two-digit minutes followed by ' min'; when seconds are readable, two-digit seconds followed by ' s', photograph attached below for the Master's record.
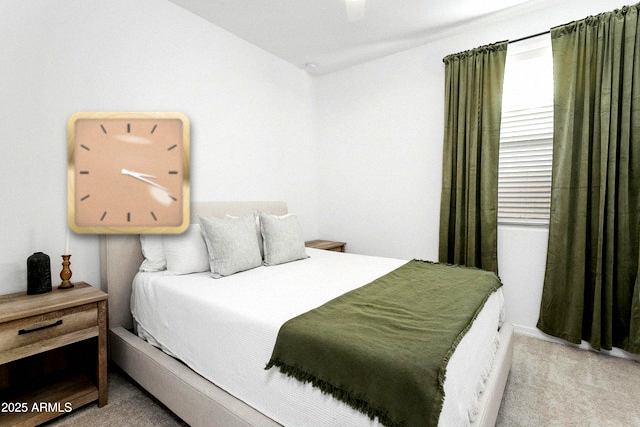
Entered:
3 h 19 min
